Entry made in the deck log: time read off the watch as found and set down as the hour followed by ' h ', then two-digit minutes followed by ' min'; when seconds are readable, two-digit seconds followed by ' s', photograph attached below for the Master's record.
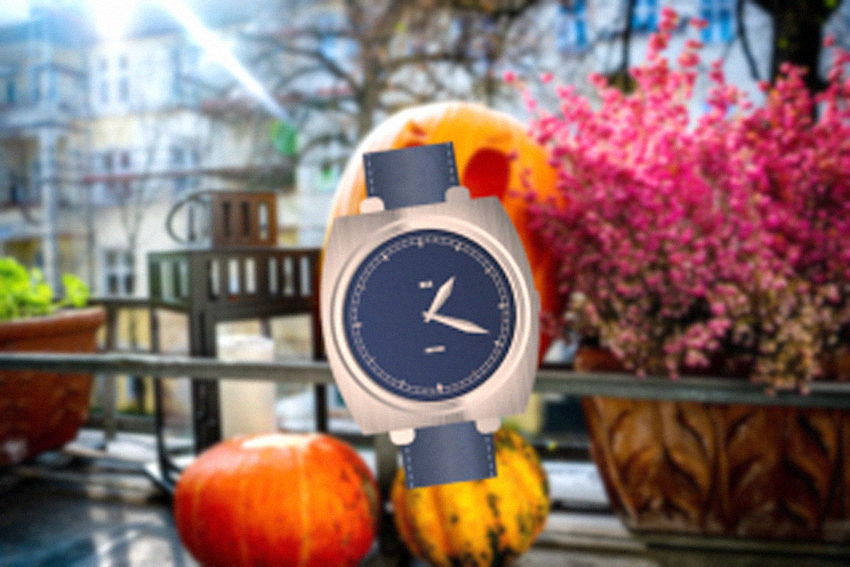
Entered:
1 h 19 min
